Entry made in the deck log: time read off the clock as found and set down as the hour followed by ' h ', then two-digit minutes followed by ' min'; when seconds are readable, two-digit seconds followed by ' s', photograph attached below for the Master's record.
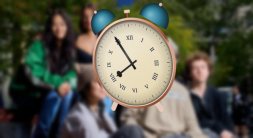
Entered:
7 h 55 min
